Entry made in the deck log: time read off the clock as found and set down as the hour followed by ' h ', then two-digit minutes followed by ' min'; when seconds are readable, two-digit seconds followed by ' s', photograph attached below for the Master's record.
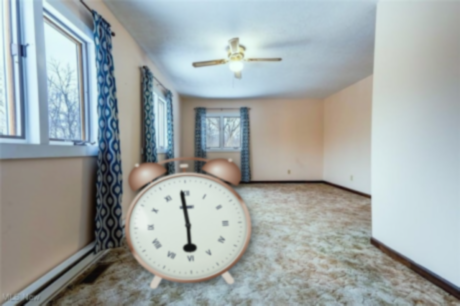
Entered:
5 h 59 min
